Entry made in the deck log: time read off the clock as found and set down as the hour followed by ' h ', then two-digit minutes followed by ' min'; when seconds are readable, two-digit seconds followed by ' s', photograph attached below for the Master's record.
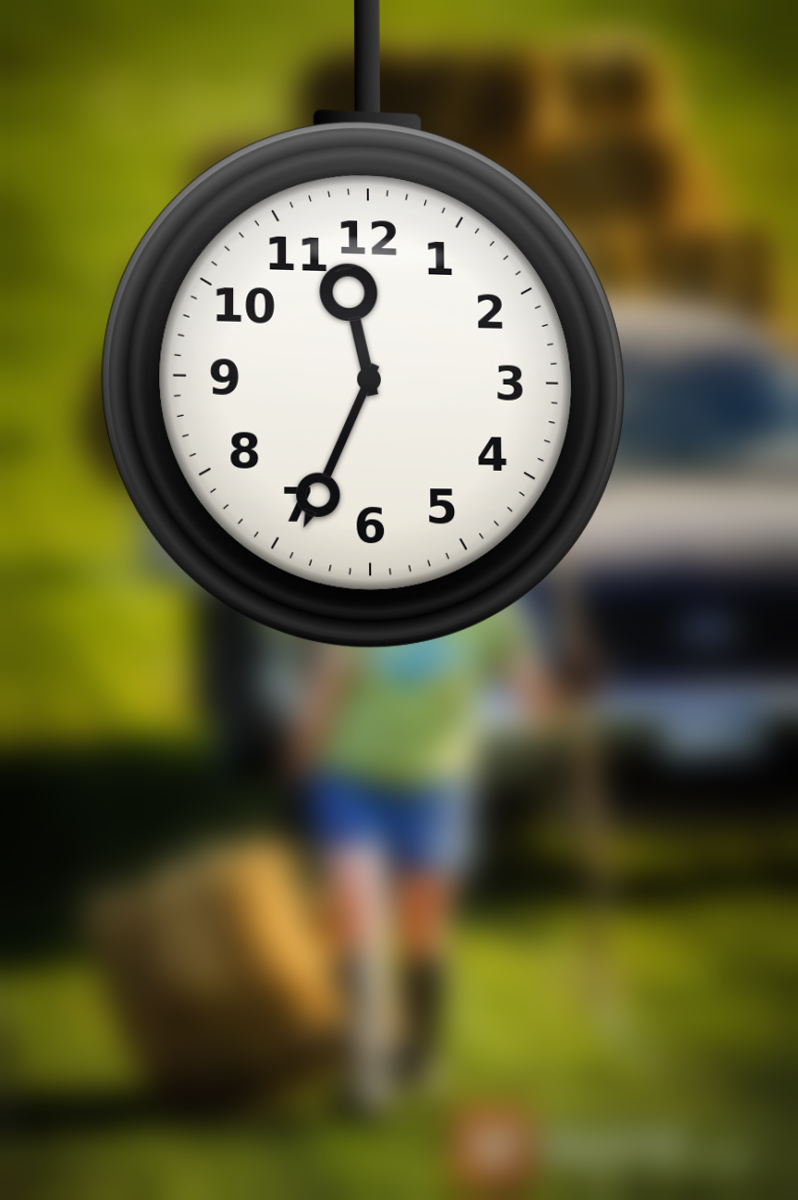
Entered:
11 h 34 min
